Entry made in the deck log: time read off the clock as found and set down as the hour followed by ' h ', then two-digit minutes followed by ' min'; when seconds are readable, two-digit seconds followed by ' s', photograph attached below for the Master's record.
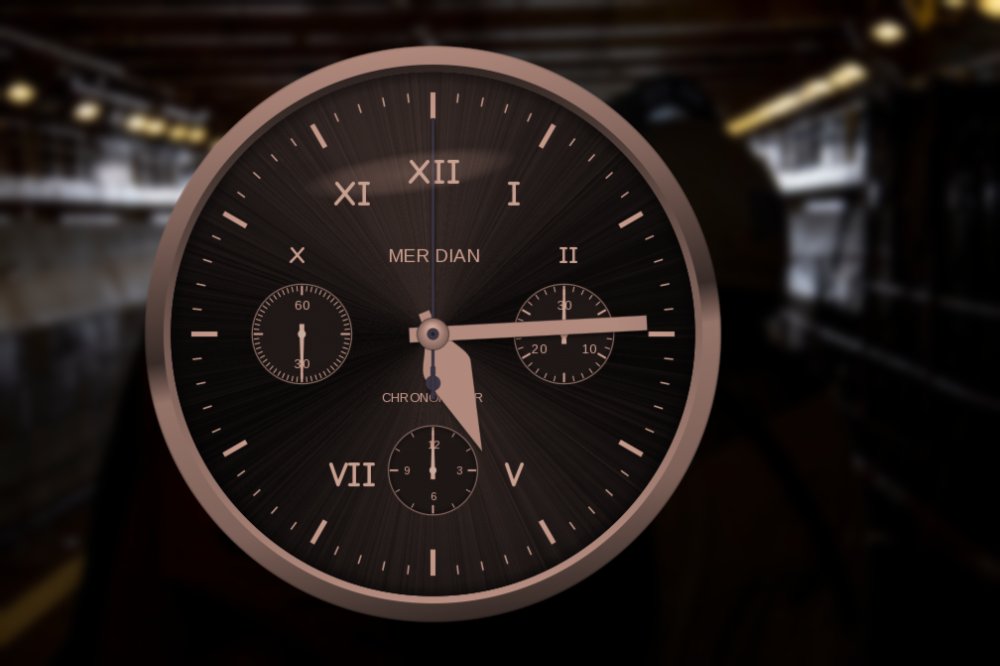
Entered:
5 h 14 min 30 s
